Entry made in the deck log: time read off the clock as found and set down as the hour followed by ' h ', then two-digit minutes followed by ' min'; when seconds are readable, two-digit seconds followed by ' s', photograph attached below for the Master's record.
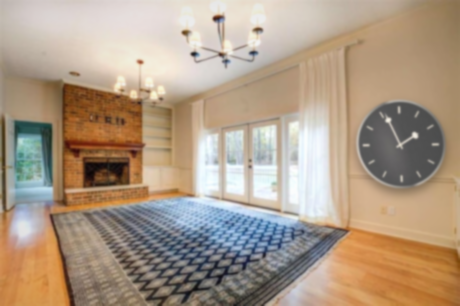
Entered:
1 h 56 min
